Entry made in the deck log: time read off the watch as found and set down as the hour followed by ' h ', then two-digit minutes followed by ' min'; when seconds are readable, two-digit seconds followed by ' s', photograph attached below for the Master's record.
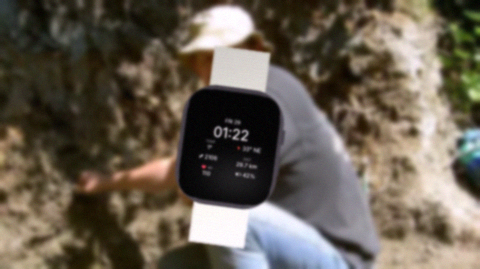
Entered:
1 h 22 min
